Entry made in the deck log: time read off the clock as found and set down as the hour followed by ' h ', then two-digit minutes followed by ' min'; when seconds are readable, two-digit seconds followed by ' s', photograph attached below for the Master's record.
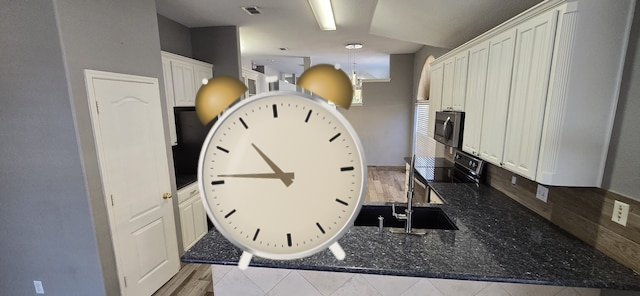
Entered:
10 h 46 min
